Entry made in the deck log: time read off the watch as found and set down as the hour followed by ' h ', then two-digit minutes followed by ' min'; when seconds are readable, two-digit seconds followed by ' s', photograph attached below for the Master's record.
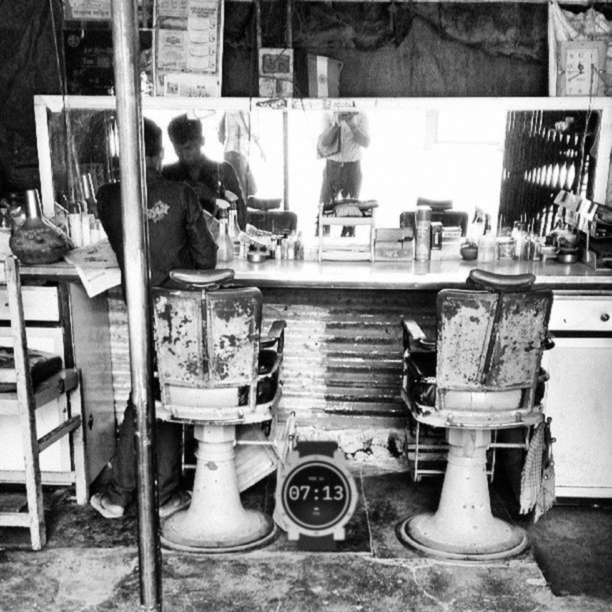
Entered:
7 h 13 min
